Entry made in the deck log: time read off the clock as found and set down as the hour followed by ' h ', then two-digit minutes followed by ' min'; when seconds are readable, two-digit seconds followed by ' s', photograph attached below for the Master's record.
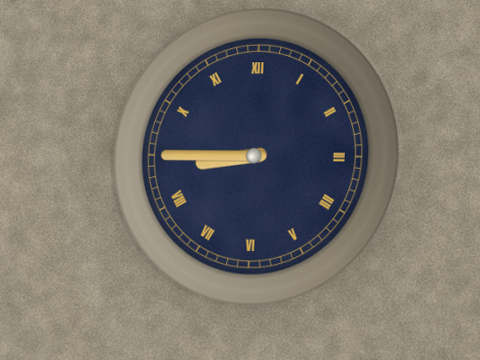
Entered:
8 h 45 min
